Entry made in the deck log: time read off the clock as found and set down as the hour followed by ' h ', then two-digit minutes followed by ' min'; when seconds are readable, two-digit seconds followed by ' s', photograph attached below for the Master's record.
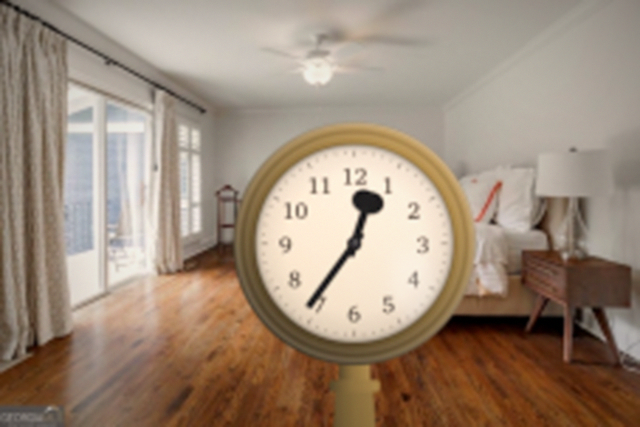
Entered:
12 h 36 min
